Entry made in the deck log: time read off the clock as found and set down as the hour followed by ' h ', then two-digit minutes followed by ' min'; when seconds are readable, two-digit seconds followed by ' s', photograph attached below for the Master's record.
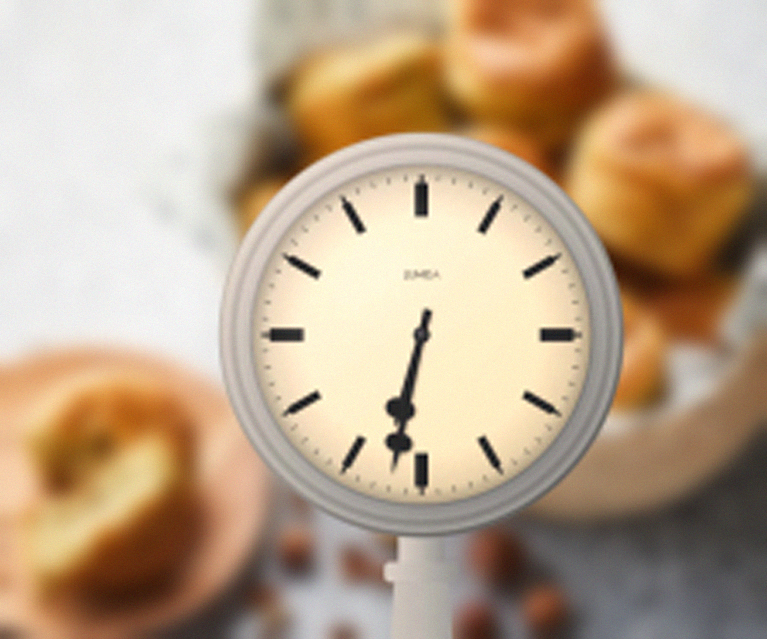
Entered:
6 h 32 min
